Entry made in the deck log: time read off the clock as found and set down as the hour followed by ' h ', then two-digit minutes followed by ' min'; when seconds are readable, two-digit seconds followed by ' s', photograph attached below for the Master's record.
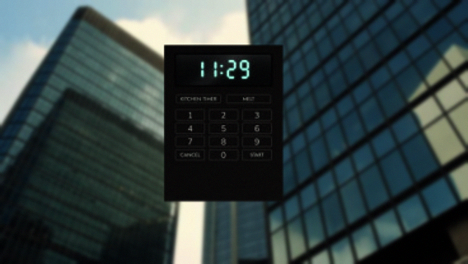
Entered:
11 h 29 min
